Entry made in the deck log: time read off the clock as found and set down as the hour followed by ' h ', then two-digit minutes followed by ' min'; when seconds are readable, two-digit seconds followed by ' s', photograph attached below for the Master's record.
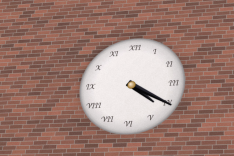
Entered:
4 h 20 min
